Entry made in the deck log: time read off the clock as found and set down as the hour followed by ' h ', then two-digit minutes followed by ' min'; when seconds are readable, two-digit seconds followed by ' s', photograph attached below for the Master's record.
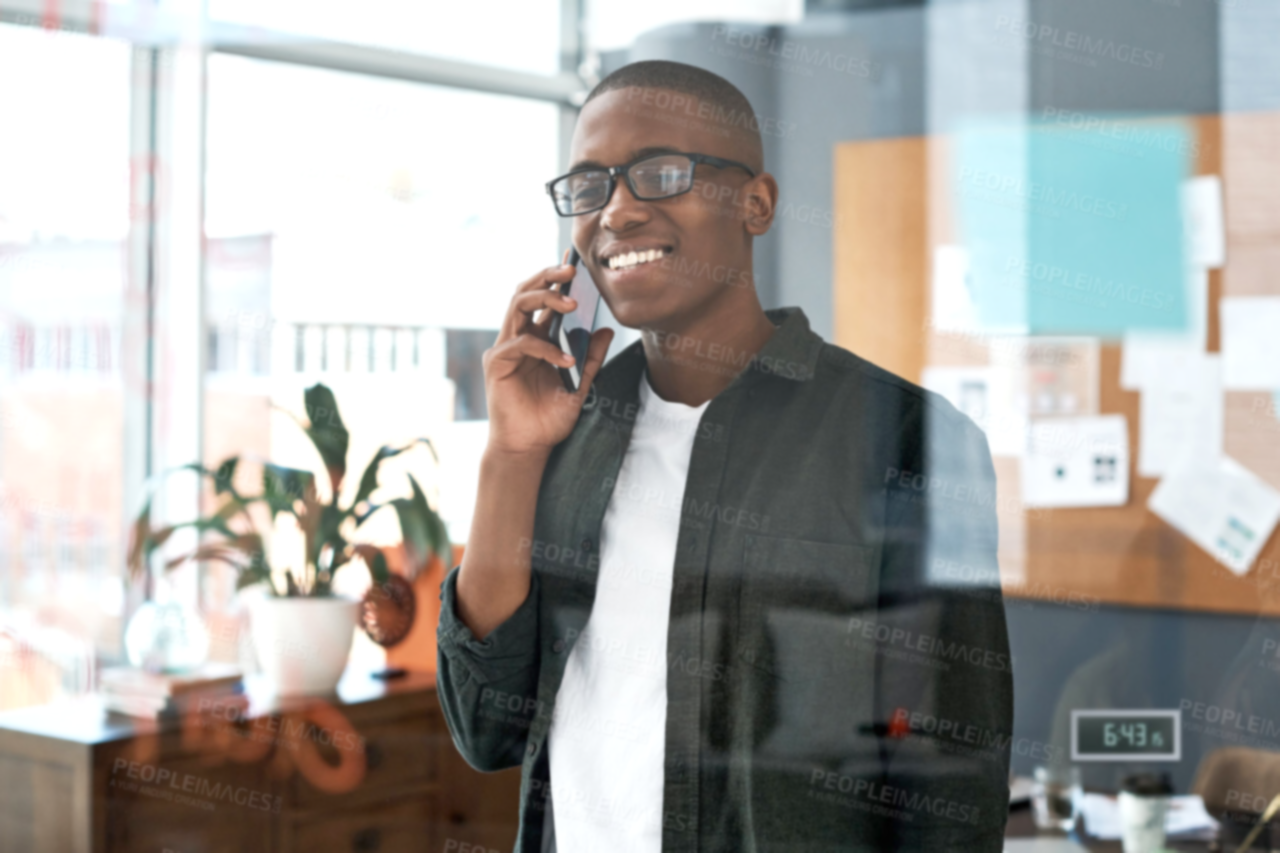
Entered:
6 h 43 min
